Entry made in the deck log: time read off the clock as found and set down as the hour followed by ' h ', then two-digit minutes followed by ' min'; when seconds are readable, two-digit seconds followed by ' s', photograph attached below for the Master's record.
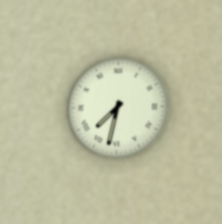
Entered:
7 h 32 min
